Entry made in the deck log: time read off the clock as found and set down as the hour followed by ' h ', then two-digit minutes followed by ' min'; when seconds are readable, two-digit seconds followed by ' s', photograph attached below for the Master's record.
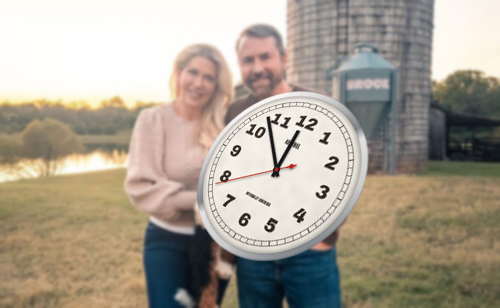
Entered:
11 h 52 min 39 s
